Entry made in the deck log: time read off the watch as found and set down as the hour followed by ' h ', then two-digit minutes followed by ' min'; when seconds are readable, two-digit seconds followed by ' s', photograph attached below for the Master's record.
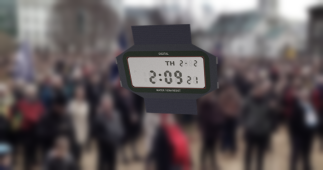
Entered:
2 h 09 min 21 s
